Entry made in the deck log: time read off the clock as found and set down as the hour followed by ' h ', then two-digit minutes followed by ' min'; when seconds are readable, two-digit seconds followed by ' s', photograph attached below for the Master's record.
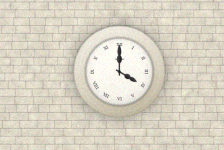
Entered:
4 h 00 min
